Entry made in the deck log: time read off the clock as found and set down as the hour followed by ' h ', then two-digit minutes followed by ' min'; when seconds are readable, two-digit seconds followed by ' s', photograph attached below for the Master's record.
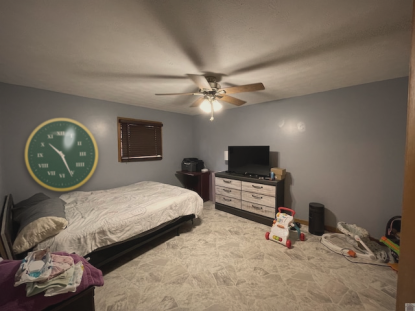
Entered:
10 h 26 min
